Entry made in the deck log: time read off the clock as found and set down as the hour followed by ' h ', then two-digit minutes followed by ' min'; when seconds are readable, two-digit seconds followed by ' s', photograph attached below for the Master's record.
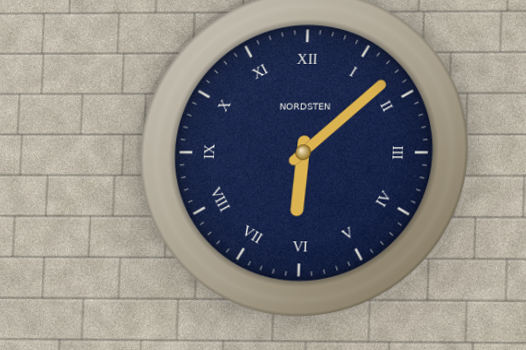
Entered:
6 h 08 min
